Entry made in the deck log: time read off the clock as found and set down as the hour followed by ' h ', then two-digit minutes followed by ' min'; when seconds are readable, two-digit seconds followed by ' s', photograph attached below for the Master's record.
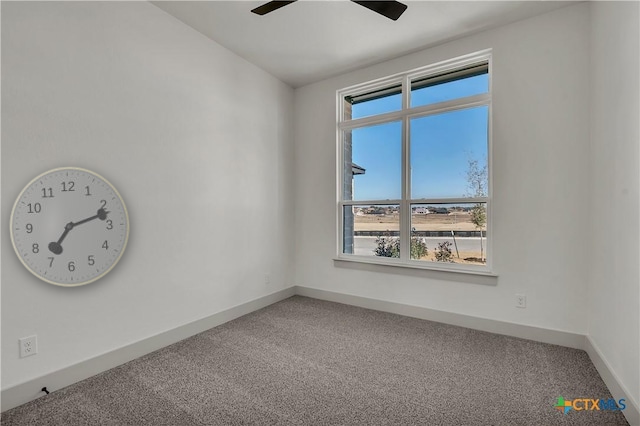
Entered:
7 h 12 min
